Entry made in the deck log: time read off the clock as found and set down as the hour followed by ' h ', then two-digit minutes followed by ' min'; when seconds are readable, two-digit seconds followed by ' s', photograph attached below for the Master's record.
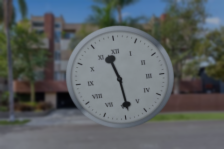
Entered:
11 h 29 min
